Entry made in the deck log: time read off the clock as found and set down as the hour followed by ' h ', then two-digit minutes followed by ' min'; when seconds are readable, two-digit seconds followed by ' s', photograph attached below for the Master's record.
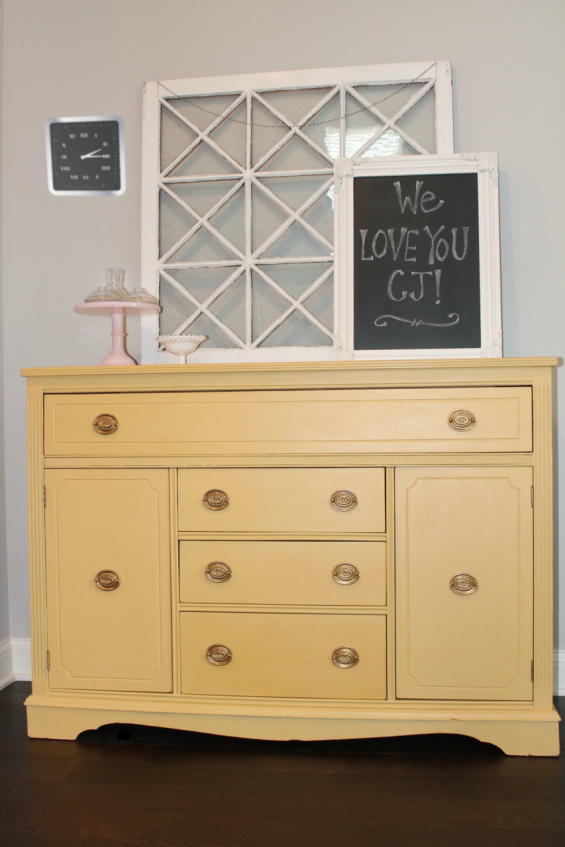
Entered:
2 h 15 min
